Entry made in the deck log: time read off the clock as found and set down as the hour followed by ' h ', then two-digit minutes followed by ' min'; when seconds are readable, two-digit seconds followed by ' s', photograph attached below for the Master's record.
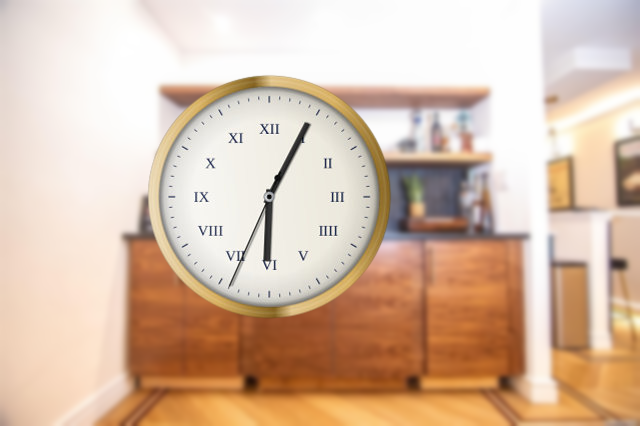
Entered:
6 h 04 min 34 s
